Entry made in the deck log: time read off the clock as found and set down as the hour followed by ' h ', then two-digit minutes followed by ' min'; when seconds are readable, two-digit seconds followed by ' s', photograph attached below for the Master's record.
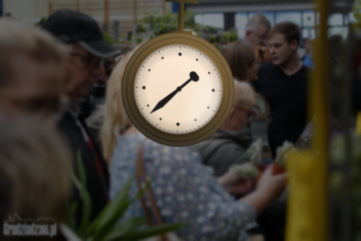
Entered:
1 h 38 min
